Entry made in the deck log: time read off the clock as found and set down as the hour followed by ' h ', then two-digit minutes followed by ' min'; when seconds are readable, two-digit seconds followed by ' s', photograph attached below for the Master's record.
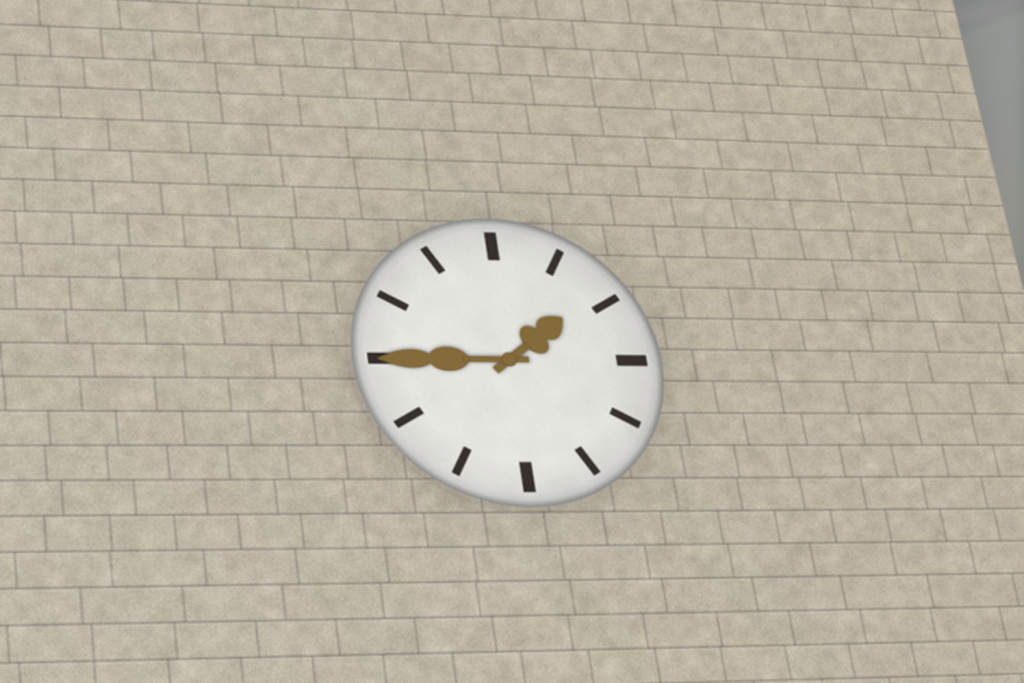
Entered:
1 h 45 min
